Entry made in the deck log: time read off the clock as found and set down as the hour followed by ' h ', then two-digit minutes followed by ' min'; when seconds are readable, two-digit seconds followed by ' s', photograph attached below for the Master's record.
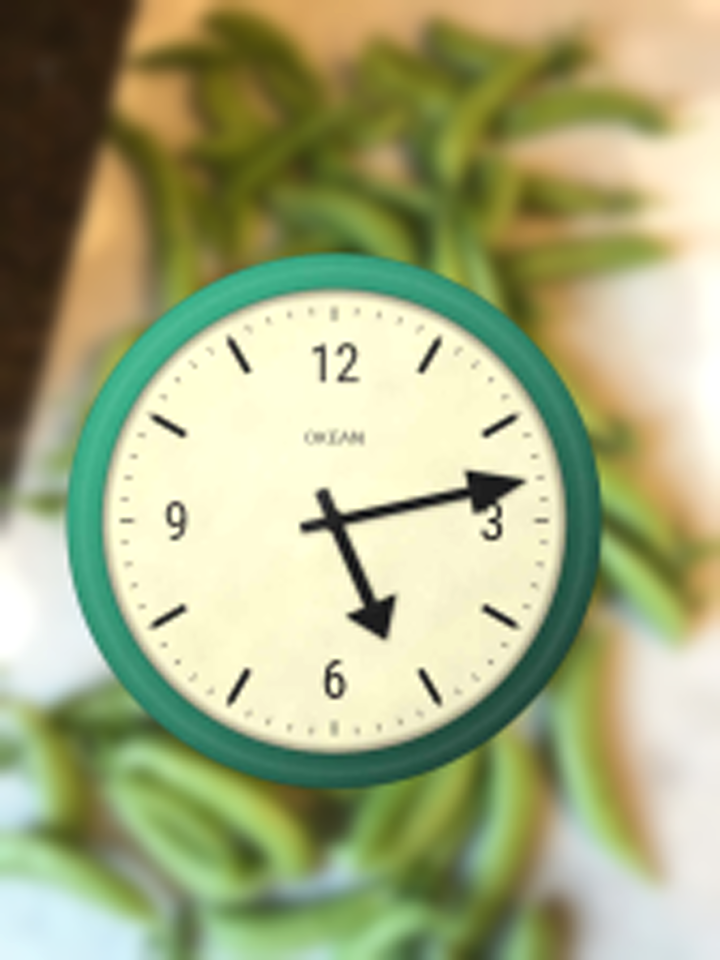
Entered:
5 h 13 min
